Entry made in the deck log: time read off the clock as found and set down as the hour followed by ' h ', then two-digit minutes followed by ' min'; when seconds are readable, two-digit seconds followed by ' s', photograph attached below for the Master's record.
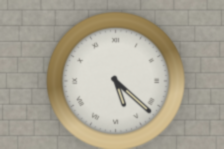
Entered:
5 h 22 min
